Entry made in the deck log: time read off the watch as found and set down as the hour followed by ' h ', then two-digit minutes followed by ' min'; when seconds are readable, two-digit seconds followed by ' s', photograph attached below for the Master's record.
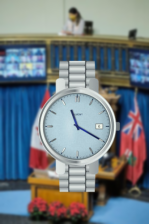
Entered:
11 h 20 min
